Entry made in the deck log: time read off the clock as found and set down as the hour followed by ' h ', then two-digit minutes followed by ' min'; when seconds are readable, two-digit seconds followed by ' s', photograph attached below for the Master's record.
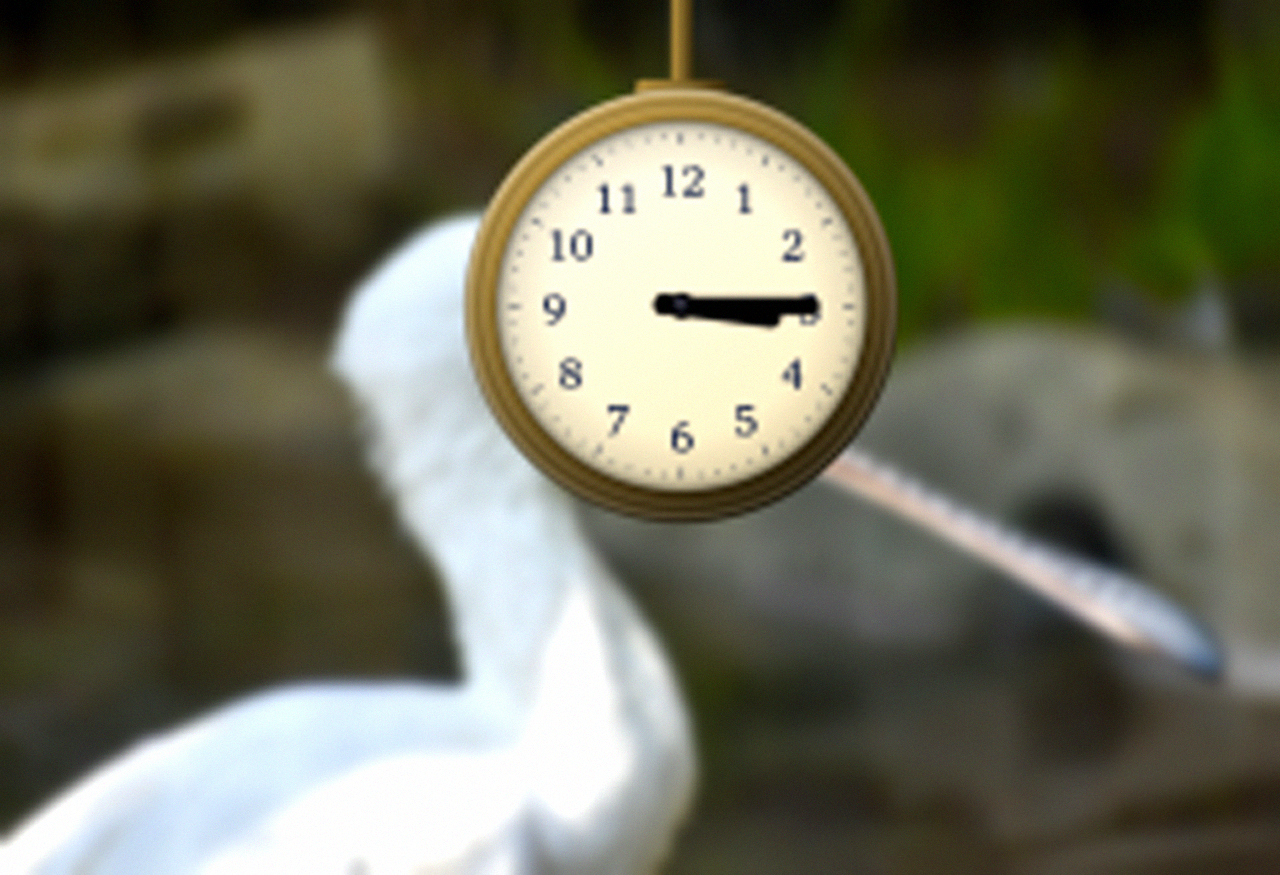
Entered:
3 h 15 min
